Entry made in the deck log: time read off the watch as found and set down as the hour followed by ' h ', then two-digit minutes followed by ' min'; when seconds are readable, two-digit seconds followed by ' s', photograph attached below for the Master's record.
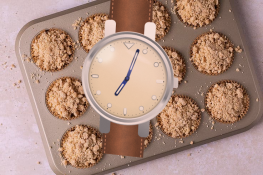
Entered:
7 h 03 min
